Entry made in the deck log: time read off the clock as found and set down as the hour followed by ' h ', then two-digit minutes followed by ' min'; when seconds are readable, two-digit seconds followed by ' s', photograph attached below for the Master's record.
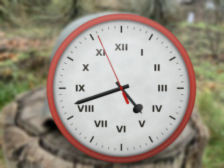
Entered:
4 h 41 min 56 s
